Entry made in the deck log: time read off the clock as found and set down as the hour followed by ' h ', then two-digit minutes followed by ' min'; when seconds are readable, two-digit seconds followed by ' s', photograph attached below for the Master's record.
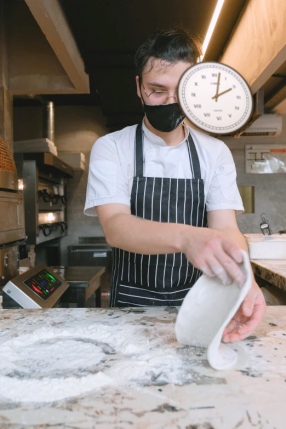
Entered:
2 h 02 min
